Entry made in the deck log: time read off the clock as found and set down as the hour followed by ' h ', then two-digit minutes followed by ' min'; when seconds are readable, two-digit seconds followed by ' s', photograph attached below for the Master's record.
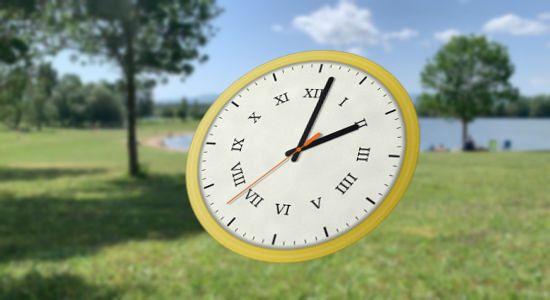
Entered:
2 h 01 min 37 s
